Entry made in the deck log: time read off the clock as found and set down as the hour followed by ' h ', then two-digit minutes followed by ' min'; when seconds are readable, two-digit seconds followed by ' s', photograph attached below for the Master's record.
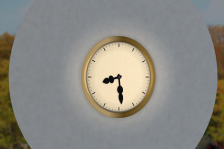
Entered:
8 h 29 min
